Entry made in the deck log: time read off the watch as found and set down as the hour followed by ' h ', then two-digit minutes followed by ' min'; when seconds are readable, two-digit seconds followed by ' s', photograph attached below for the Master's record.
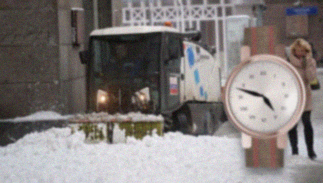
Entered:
4 h 48 min
